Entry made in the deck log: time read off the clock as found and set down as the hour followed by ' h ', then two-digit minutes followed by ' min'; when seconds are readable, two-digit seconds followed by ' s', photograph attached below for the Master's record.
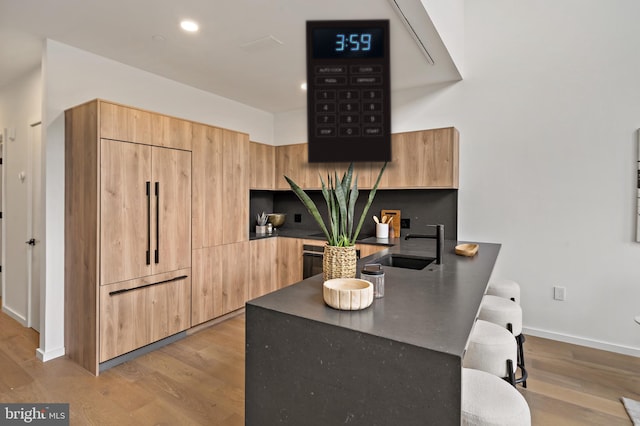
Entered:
3 h 59 min
